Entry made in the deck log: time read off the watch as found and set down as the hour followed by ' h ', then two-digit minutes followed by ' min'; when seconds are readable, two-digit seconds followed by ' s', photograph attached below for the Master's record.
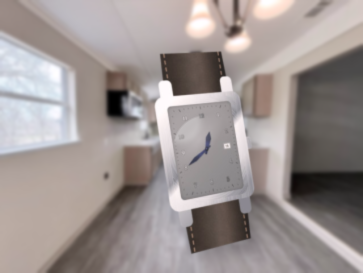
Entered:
12 h 40 min
